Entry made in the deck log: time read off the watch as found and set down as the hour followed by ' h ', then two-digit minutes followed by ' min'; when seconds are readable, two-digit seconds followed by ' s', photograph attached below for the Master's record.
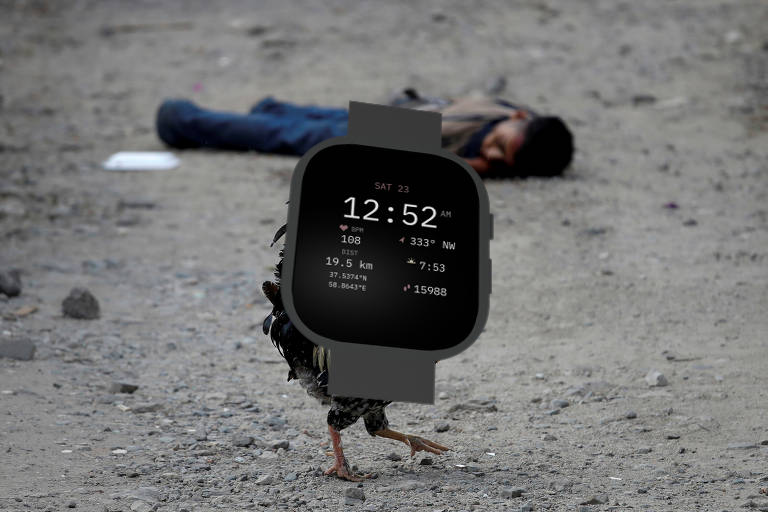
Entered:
12 h 52 min
